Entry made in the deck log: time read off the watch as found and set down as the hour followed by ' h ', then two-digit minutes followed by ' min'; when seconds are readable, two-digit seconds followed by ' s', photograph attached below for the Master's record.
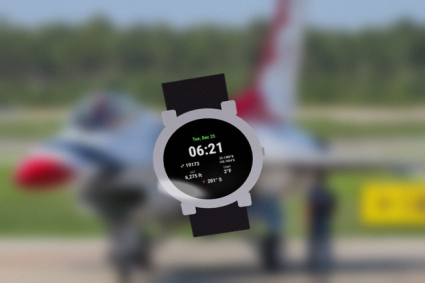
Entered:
6 h 21 min
